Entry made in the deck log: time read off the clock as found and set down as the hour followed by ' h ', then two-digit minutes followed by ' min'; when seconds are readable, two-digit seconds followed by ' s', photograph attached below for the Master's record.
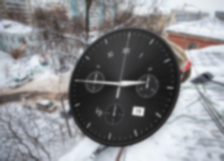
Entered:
2 h 45 min
